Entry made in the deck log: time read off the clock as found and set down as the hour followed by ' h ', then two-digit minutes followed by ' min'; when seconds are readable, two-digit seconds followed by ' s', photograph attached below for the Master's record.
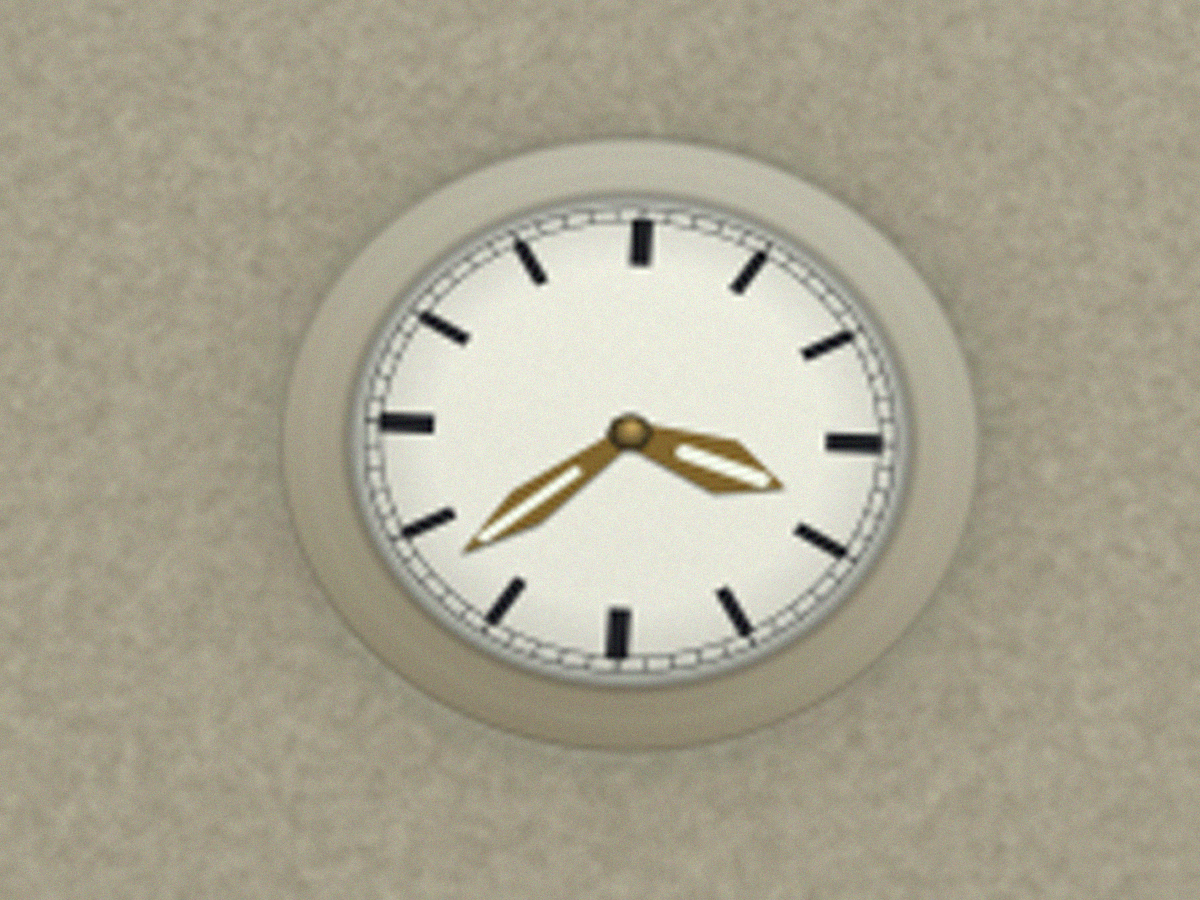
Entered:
3 h 38 min
